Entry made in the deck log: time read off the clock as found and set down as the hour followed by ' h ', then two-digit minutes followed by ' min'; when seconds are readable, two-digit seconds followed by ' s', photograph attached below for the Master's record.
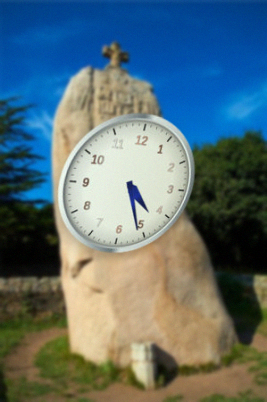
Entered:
4 h 26 min
